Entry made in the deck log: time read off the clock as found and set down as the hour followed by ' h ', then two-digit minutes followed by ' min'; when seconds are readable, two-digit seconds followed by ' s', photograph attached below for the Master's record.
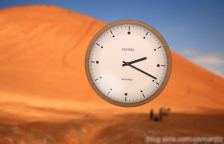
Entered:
2 h 19 min
